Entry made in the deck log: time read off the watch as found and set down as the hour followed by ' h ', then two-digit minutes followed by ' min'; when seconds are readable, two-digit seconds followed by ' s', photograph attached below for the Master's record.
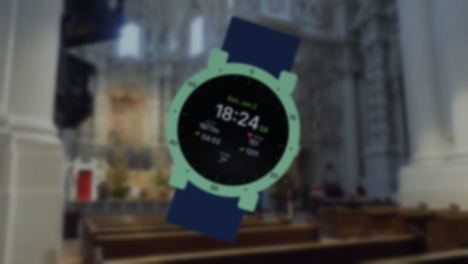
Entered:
18 h 24 min
